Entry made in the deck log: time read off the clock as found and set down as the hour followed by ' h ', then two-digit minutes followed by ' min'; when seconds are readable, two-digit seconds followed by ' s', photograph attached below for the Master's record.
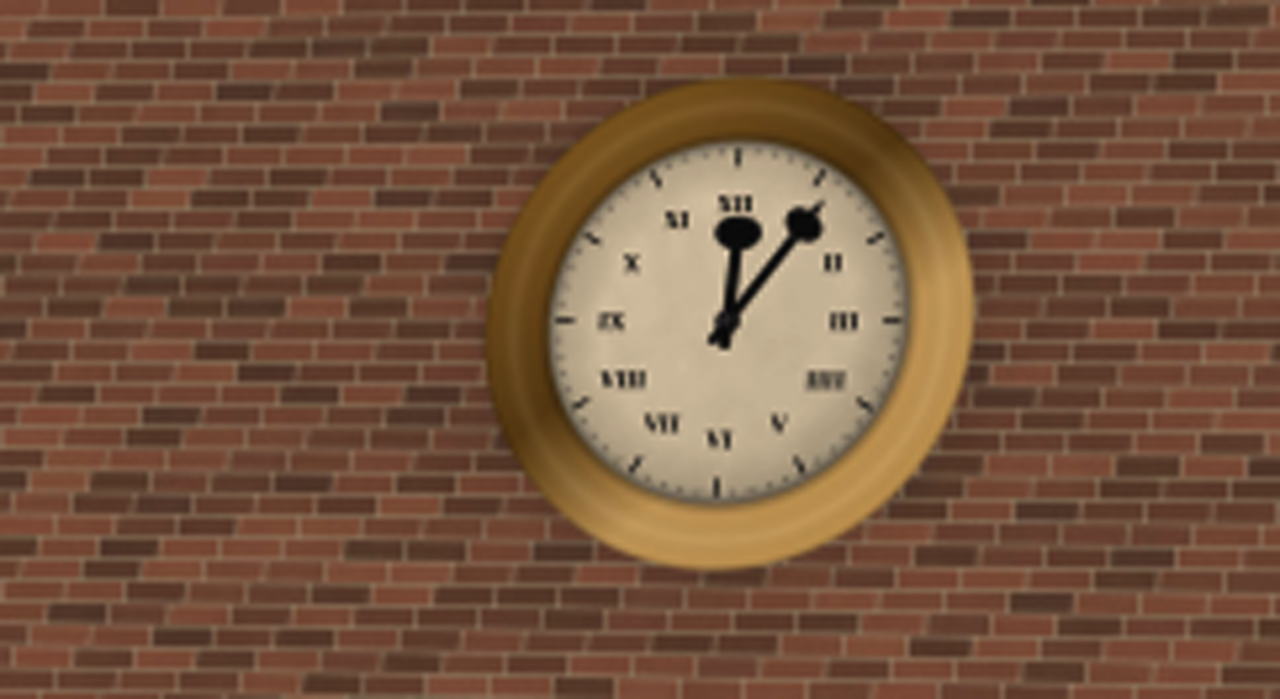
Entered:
12 h 06 min
